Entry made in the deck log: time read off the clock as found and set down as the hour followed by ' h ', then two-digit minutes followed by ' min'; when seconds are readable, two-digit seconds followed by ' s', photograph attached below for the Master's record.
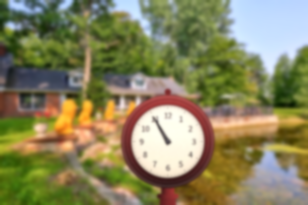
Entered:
10 h 55 min
